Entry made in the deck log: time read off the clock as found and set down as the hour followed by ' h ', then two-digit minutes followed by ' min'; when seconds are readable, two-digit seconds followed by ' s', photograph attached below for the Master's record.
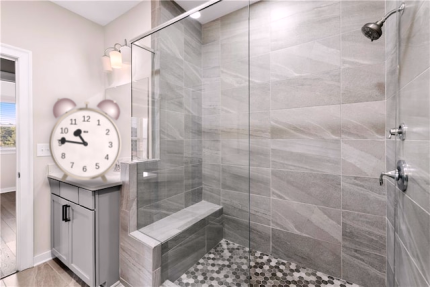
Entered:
10 h 46 min
